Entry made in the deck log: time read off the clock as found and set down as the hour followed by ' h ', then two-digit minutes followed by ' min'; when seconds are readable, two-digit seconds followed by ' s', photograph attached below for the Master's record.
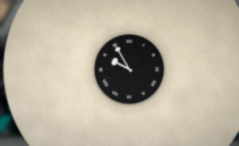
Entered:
9 h 55 min
